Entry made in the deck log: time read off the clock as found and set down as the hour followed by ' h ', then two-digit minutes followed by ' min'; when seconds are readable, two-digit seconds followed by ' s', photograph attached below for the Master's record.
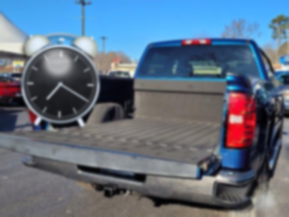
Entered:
7 h 20 min
